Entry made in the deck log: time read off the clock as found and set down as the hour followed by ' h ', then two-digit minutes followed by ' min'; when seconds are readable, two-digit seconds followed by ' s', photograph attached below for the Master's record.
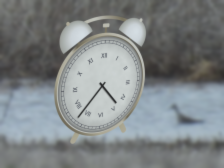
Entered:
4 h 37 min
